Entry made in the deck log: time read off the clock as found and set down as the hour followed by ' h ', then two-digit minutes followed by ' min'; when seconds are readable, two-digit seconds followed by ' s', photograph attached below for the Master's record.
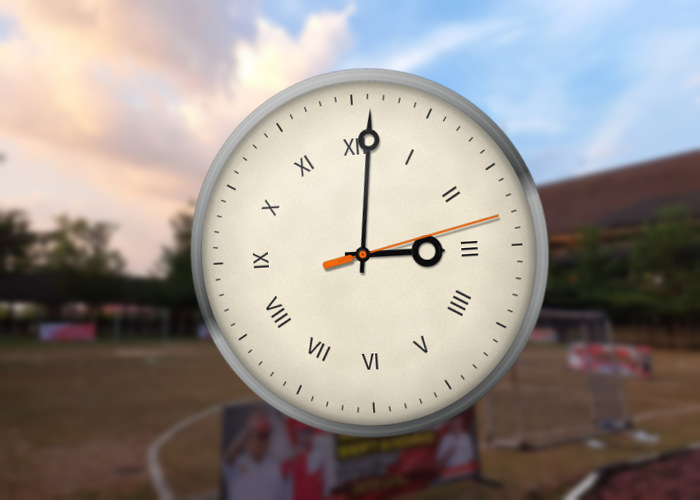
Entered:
3 h 01 min 13 s
